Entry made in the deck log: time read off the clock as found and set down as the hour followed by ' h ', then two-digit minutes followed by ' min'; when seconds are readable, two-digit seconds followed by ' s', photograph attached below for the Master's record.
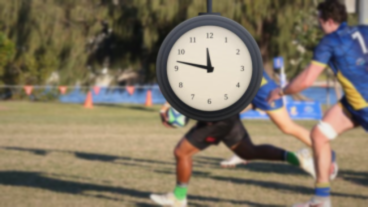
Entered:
11 h 47 min
